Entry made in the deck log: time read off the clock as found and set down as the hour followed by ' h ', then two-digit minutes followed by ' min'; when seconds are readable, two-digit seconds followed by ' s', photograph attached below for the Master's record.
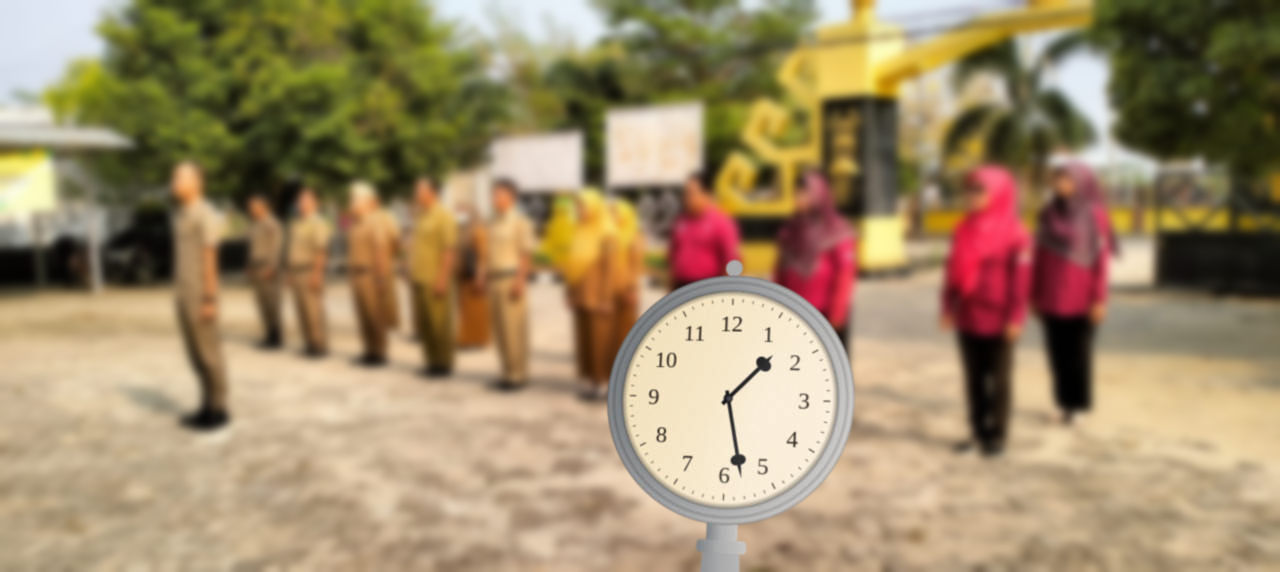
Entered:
1 h 28 min
